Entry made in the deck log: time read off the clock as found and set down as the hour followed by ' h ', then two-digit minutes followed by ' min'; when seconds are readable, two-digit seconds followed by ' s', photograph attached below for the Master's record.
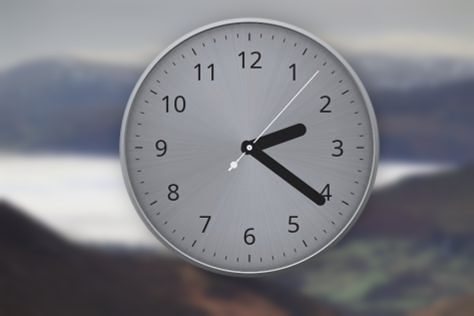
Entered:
2 h 21 min 07 s
